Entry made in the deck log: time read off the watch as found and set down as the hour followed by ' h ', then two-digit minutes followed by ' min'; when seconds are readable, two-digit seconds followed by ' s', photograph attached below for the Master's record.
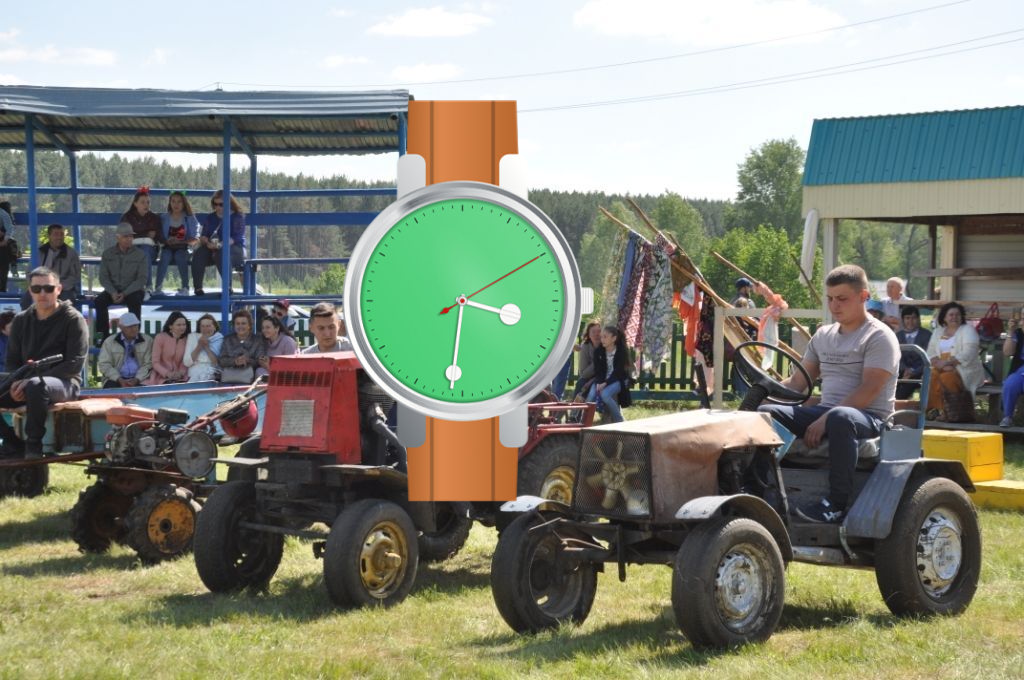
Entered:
3 h 31 min 10 s
